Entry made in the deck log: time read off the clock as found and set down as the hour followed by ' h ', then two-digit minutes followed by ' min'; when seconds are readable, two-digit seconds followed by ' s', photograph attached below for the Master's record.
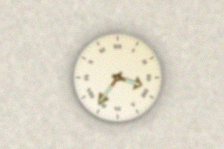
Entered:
3 h 36 min
